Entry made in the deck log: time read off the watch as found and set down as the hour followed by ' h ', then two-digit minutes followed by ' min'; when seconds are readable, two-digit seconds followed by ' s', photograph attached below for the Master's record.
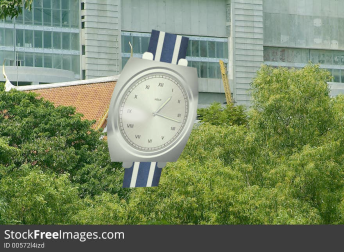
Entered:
1 h 17 min
